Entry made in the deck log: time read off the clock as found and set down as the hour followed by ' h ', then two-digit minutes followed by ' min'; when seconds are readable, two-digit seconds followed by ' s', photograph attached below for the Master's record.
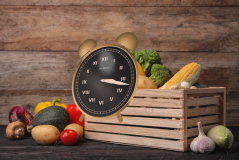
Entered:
3 h 17 min
